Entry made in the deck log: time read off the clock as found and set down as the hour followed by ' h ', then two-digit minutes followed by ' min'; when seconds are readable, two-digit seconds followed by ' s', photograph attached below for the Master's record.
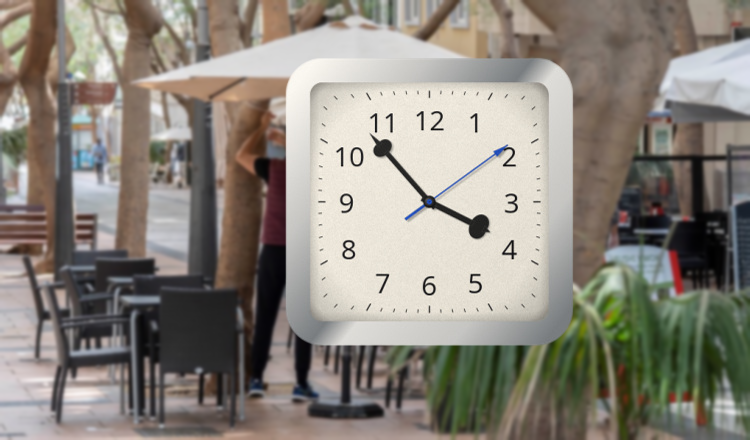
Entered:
3 h 53 min 09 s
